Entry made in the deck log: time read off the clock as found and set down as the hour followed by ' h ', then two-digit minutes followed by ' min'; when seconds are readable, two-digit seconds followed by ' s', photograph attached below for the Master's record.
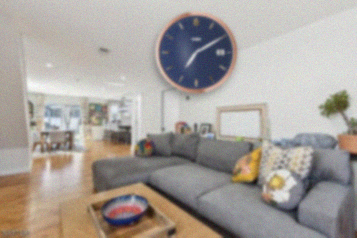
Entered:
7 h 10 min
